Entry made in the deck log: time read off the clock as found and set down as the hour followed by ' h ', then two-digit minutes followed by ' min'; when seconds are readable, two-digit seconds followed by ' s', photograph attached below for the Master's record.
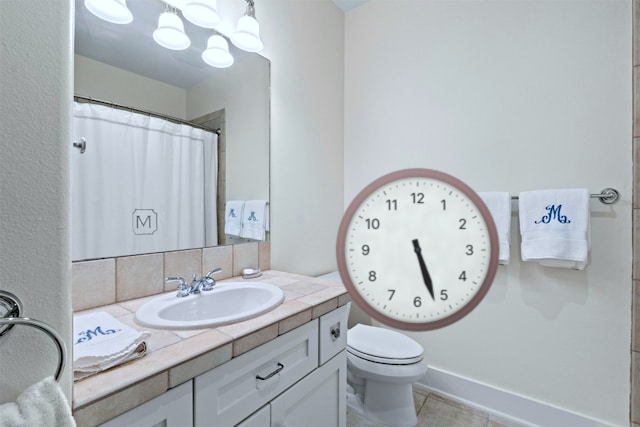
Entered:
5 h 27 min
